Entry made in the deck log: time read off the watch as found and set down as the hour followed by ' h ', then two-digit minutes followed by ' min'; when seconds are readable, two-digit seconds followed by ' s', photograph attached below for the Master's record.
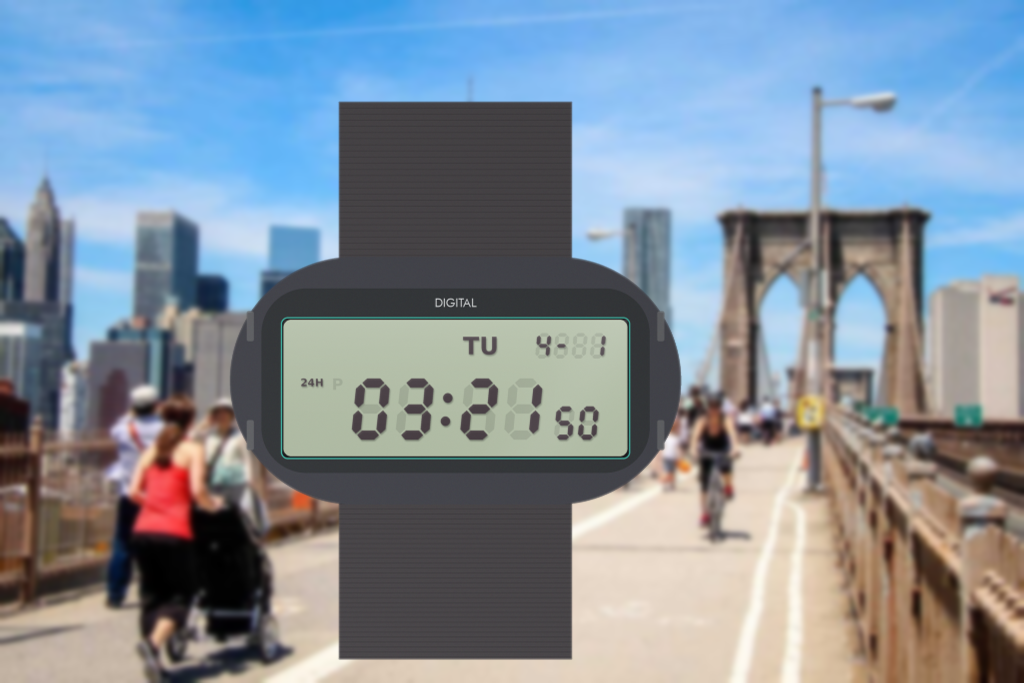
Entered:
3 h 21 min 50 s
